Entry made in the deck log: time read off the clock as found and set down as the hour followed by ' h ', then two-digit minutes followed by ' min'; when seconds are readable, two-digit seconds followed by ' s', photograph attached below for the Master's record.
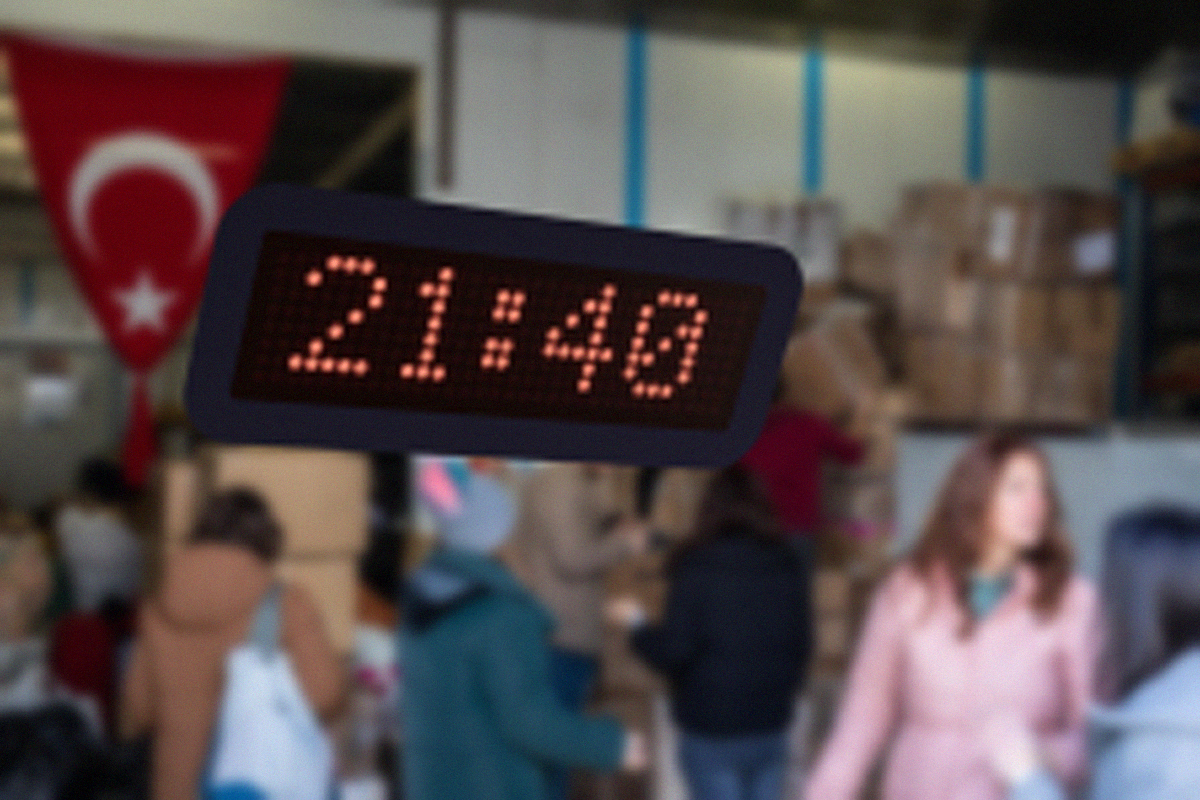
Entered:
21 h 40 min
